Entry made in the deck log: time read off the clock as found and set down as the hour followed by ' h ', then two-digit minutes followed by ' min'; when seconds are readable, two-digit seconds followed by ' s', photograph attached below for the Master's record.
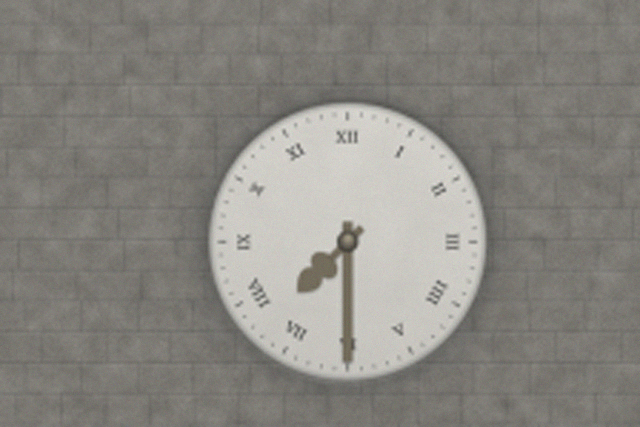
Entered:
7 h 30 min
